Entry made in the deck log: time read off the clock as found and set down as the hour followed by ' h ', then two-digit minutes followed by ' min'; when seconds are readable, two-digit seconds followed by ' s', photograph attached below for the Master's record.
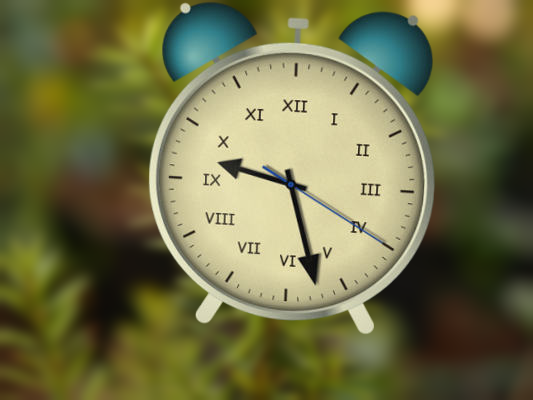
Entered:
9 h 27 min 20 s
